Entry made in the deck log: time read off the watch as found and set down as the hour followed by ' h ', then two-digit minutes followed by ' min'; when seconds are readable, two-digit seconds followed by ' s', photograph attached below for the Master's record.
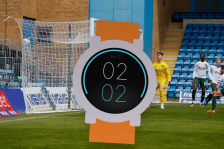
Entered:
2 h 02 min
